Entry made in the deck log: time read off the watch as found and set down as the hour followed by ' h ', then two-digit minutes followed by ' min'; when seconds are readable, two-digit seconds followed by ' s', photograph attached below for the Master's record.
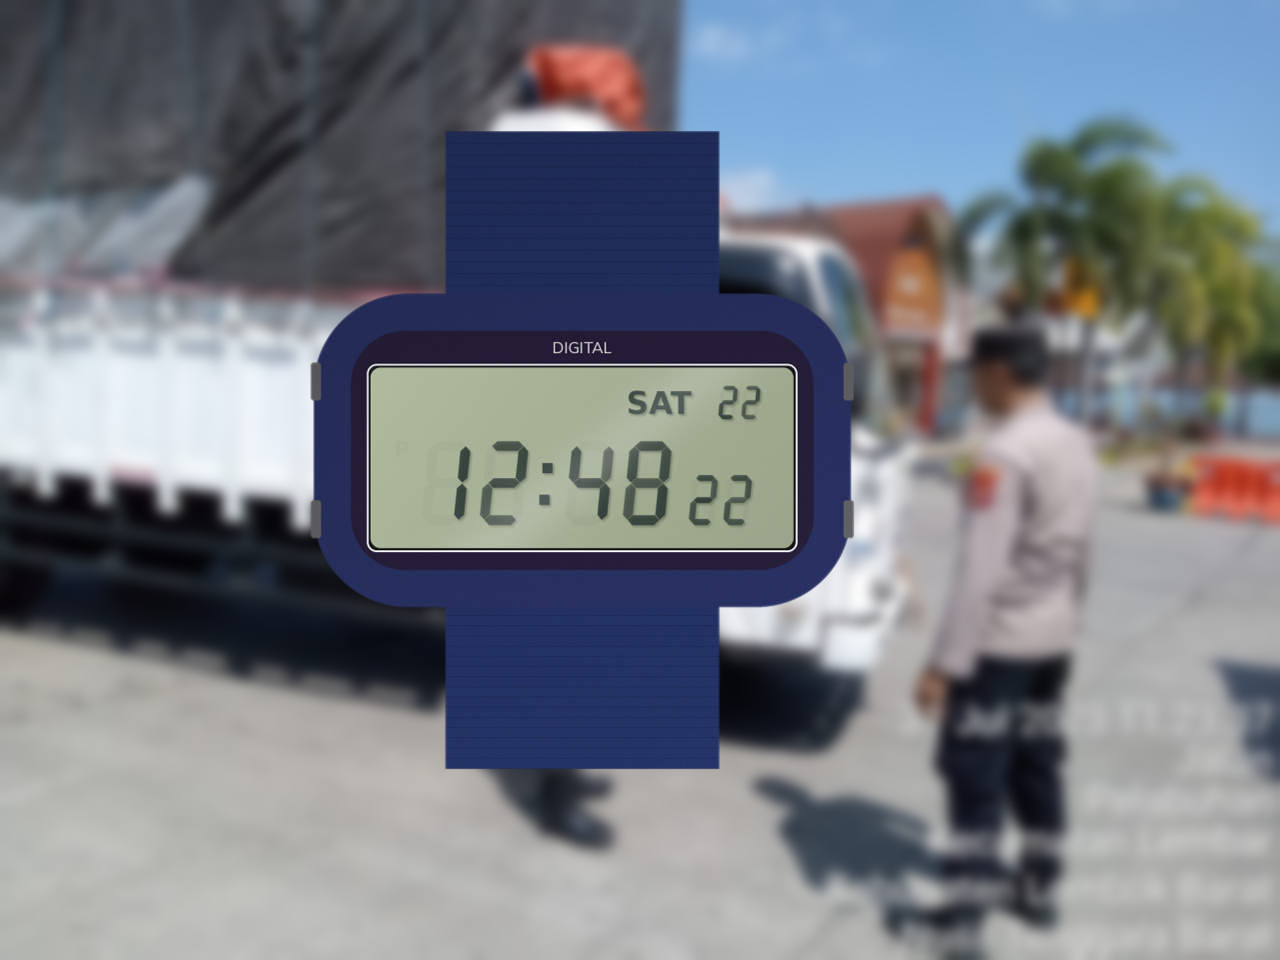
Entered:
12 h 48 min 22 s
